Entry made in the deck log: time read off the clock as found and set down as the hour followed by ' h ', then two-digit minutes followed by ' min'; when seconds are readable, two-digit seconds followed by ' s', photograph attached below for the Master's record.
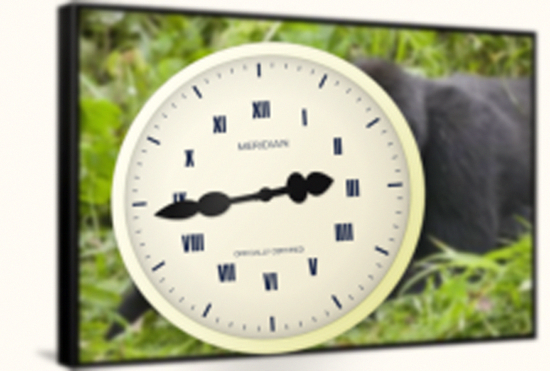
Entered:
2 h 44 min
